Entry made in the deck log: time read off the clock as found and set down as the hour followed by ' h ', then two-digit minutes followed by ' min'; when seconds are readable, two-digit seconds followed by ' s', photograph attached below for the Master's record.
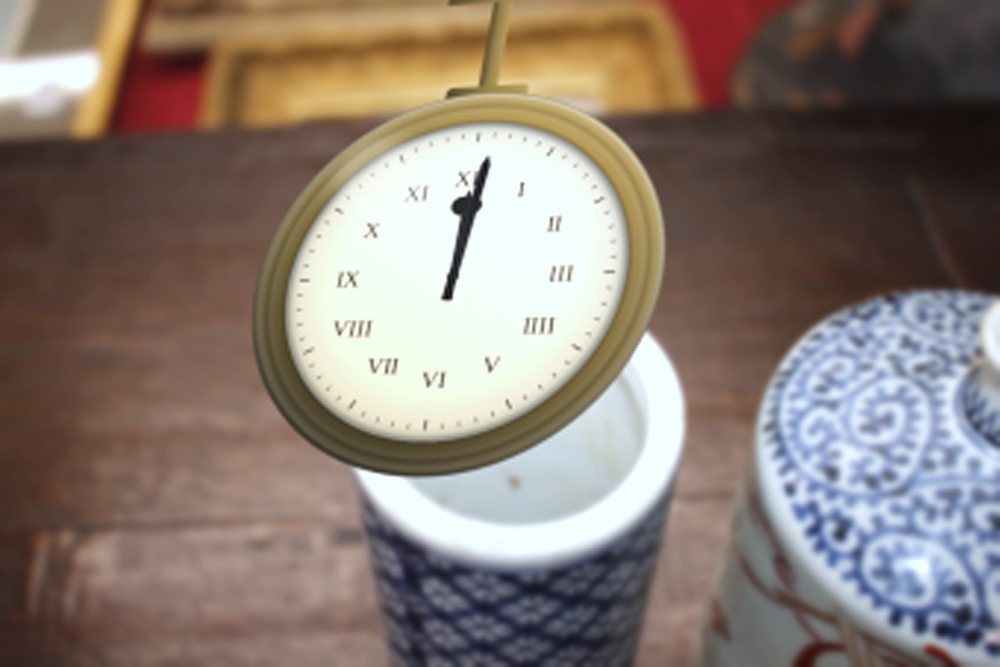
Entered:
12 h 01 min
